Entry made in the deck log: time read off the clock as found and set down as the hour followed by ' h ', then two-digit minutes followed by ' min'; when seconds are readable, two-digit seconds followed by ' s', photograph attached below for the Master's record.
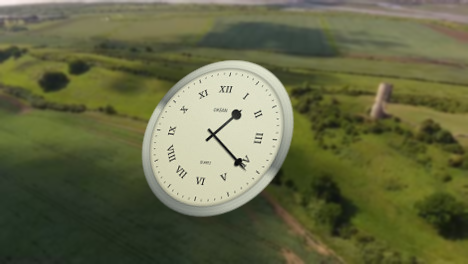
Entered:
1 h 21 min
